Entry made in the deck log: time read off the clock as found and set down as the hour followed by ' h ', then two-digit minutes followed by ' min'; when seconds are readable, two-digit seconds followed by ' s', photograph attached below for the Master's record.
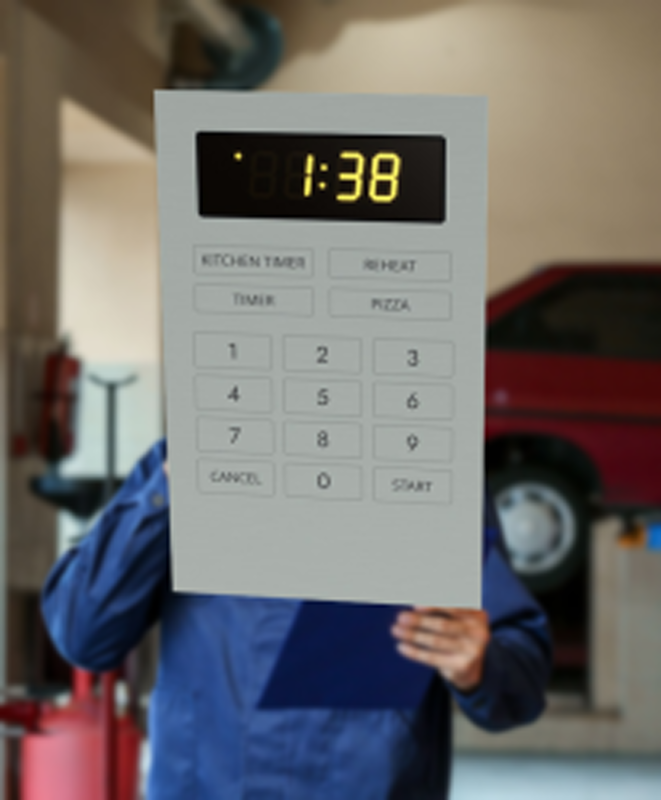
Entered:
1 h 38 min
